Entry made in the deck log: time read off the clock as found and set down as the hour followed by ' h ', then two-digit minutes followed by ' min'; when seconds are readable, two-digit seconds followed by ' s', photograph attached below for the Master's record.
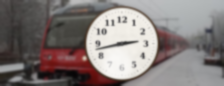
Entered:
2 h 43 min
